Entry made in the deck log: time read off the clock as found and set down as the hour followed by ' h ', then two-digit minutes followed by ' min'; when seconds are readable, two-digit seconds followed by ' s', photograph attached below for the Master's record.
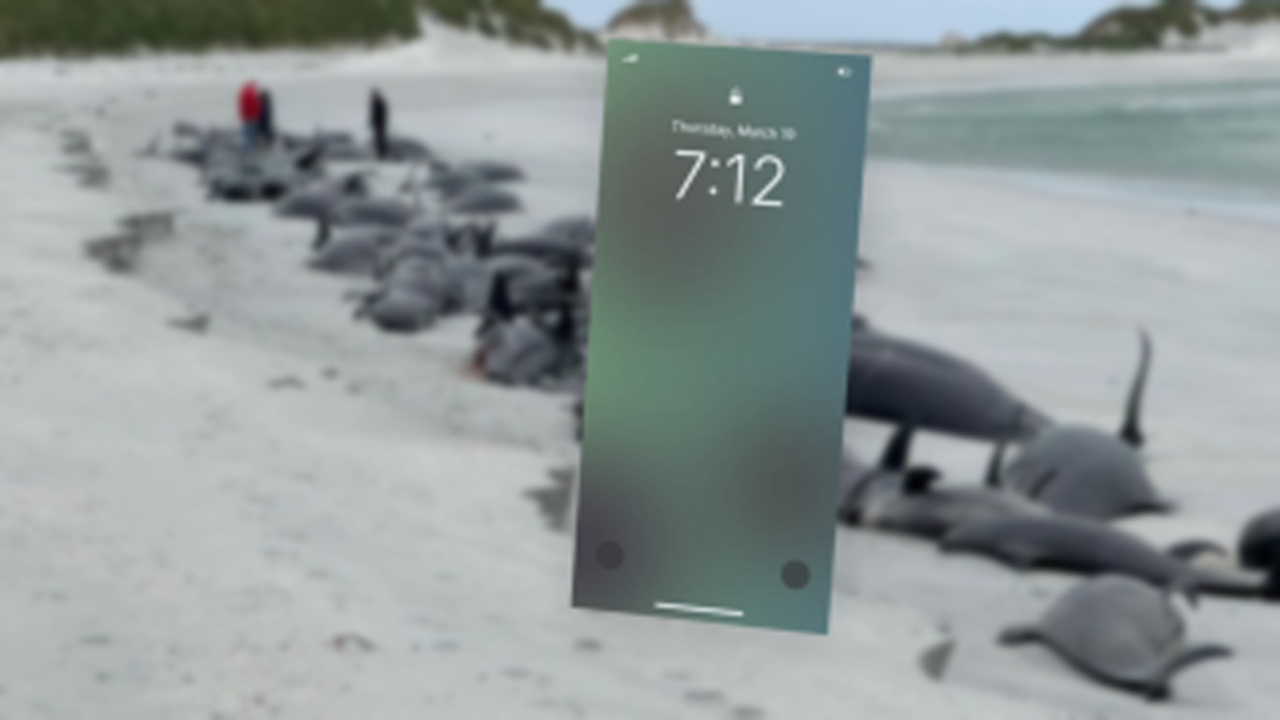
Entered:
7 h 12 min
